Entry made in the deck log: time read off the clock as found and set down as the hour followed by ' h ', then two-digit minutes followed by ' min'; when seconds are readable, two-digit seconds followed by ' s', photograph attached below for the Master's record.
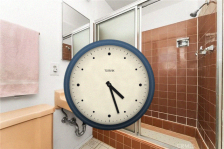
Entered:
4 h 27 min
